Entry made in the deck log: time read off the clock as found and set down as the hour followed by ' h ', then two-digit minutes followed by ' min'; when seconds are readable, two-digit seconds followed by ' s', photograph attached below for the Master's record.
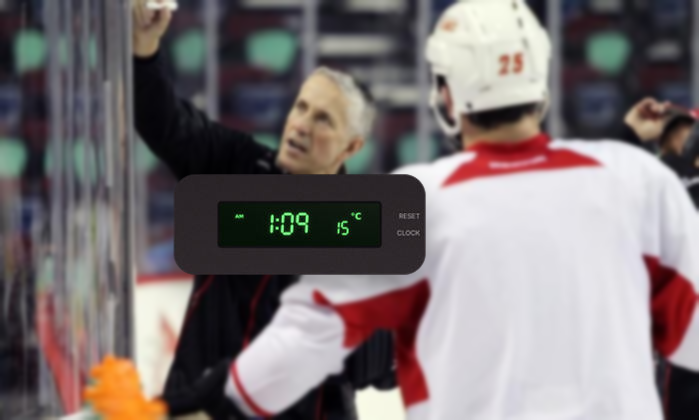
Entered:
1 h 09 min
